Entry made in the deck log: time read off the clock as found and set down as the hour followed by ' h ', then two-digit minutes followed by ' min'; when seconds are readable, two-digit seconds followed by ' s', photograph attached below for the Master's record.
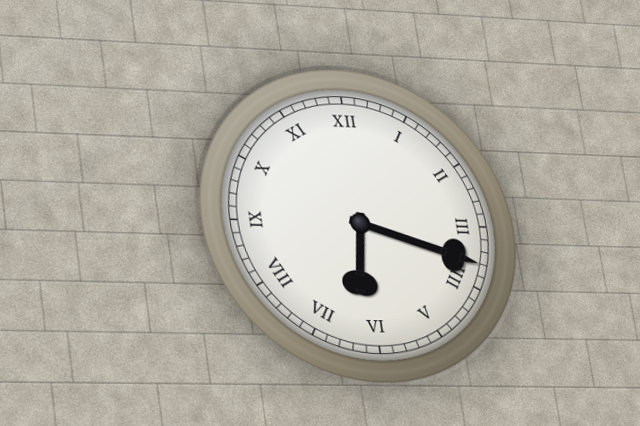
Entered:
6 h 18 min
